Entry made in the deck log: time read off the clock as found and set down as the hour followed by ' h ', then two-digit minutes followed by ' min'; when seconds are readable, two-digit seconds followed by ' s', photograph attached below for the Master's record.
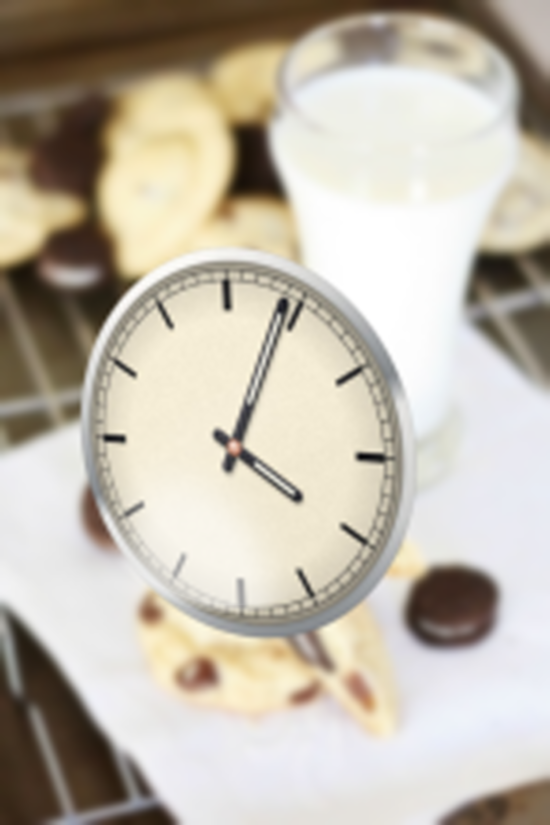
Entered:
4 h 04 min
